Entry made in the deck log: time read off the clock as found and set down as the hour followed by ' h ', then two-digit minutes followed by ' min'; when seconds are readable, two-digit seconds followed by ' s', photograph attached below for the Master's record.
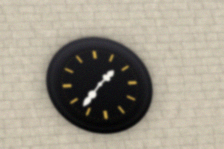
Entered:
1 h 37 min
